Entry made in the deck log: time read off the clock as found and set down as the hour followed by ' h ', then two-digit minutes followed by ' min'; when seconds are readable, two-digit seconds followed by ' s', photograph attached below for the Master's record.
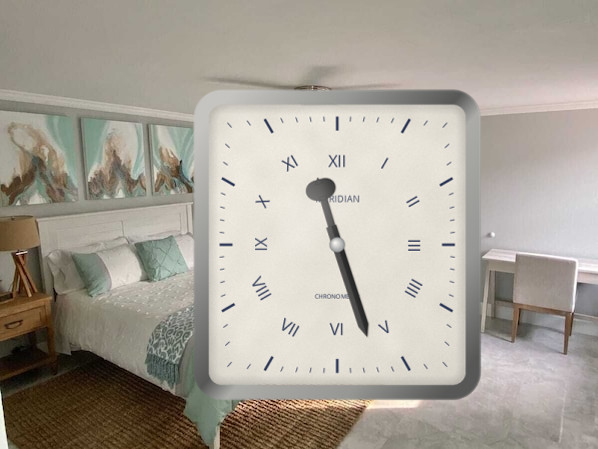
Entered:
11 h 27 min
